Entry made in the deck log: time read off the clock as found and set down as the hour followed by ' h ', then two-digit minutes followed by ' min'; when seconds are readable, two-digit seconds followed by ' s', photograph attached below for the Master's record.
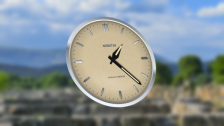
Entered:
1 h 23 min
